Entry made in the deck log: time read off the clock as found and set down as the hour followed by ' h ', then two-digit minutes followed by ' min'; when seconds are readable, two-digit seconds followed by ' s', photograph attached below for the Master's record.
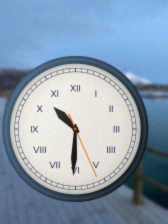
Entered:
10 h 30 min 26 s
